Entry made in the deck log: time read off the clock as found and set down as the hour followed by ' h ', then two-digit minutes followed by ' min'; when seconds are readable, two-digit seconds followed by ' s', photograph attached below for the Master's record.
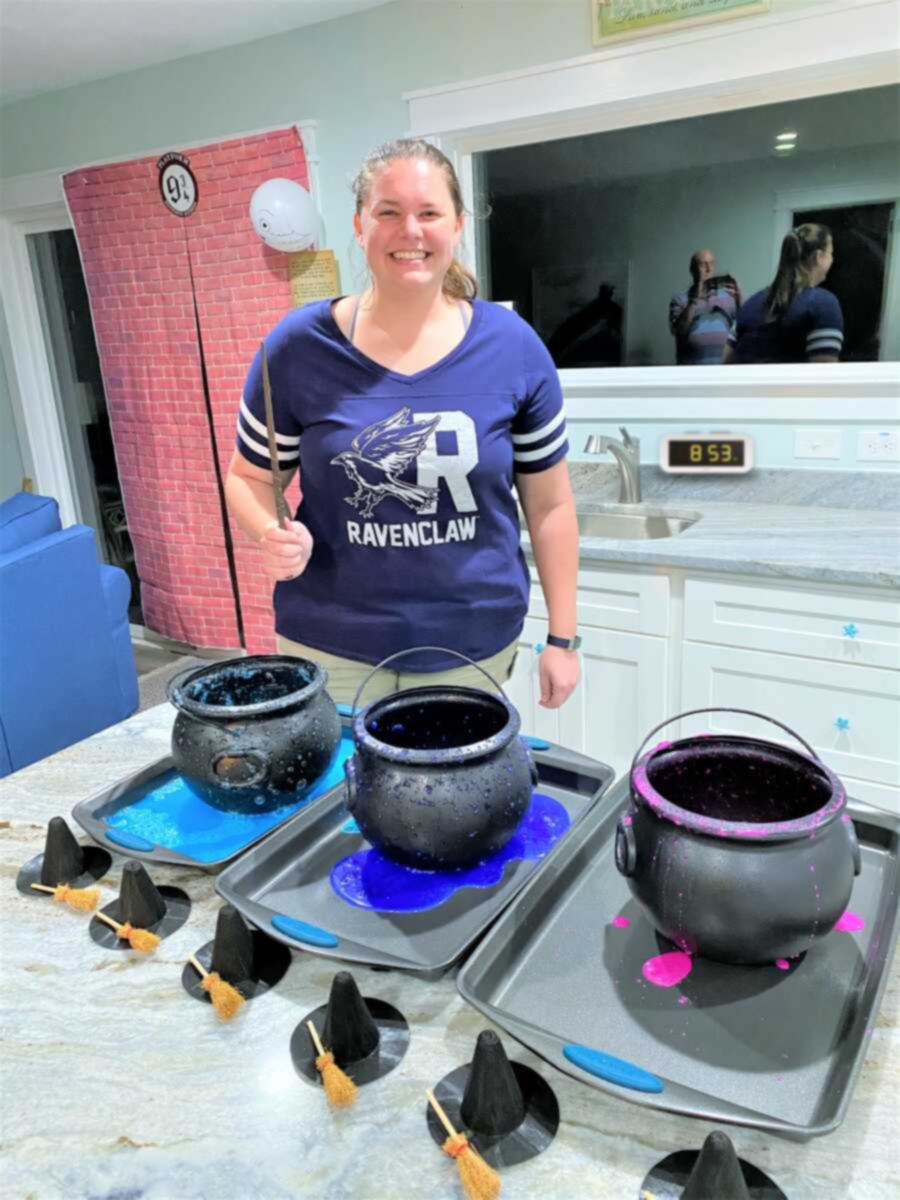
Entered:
8 h 53 min
